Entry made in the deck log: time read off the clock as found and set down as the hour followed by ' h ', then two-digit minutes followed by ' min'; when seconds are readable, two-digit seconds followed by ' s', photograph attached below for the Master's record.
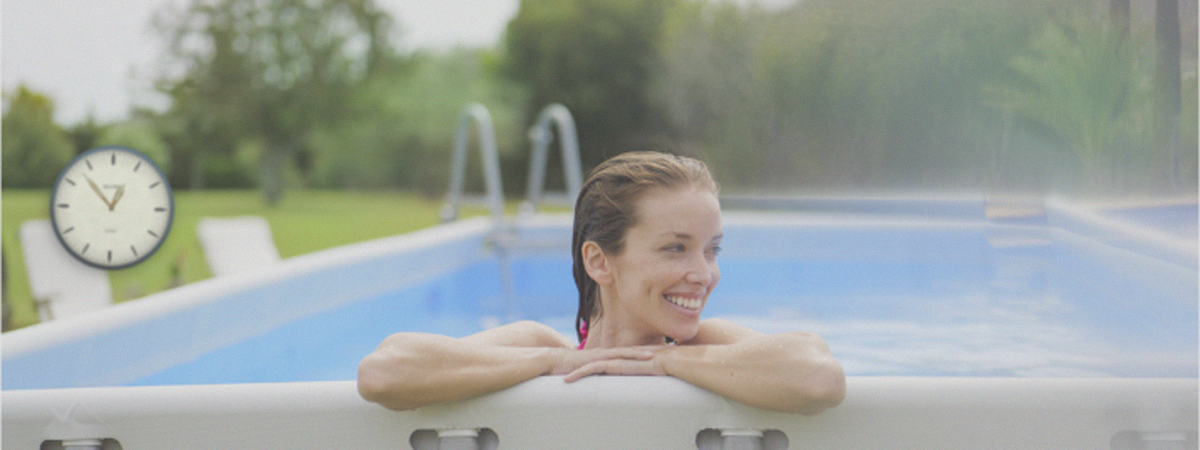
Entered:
12 h 53 min
